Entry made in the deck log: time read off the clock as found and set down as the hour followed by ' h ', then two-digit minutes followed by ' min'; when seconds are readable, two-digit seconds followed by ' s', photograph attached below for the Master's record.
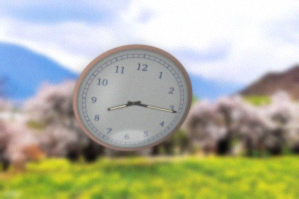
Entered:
8 h 16 min
